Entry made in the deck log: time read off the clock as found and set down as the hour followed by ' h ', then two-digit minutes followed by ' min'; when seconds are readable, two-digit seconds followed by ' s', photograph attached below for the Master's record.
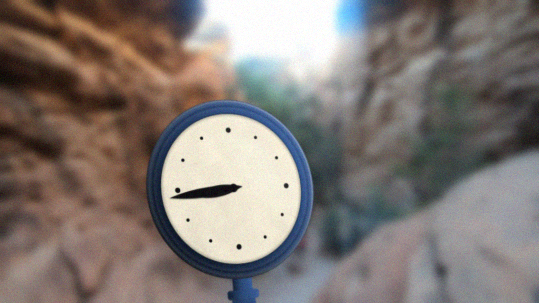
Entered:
8 h 44 min
